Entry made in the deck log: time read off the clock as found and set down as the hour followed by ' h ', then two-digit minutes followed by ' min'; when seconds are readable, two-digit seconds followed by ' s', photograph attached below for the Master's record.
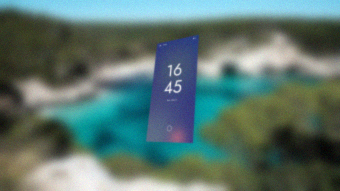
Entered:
16 h 45 min
